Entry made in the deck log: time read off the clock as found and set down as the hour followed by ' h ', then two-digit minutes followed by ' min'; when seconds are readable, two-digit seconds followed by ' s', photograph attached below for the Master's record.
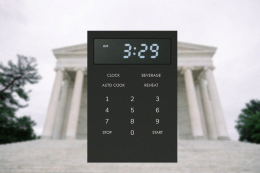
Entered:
3 h 29 min
